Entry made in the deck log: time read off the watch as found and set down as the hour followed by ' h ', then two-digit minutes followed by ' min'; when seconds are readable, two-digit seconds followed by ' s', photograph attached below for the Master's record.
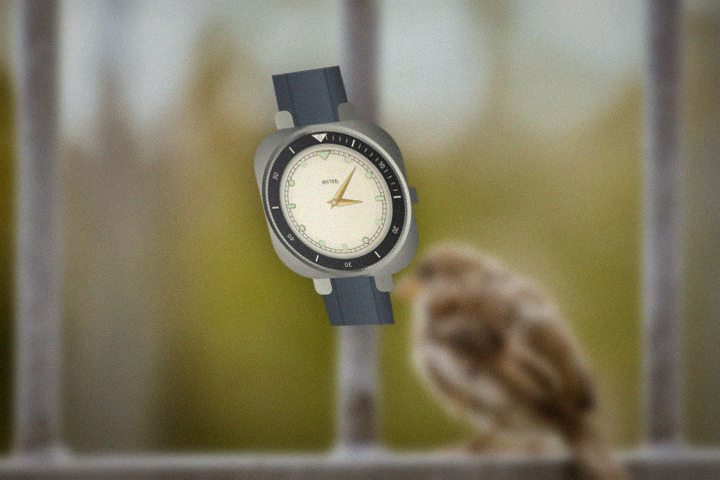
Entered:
3 h 07 min
